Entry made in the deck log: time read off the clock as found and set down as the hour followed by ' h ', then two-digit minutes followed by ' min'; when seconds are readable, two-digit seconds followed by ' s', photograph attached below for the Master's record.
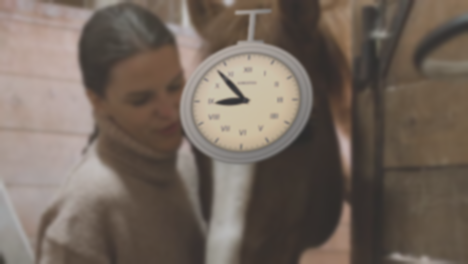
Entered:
8 h 53 min
